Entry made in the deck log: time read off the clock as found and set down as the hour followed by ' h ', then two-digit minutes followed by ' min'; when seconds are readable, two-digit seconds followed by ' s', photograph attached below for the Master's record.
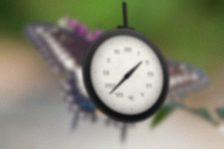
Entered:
1 h 38 min
